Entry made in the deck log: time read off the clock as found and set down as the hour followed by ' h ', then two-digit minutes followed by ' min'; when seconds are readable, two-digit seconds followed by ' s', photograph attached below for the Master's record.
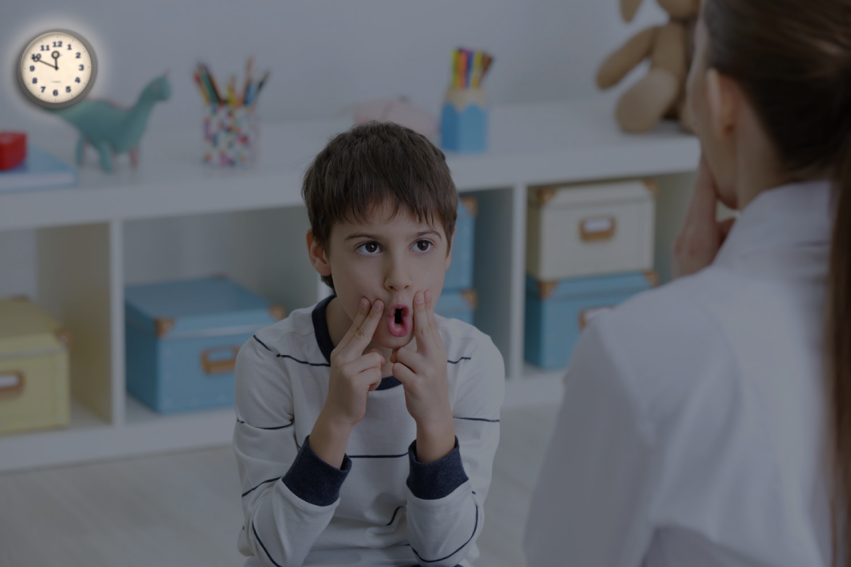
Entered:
11 h 49 min
